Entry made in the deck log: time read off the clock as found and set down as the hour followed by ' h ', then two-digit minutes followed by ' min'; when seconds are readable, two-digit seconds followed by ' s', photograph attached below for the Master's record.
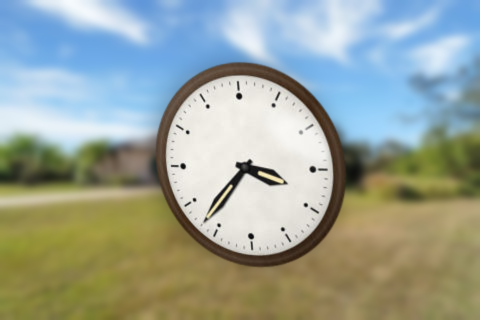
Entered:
3 h 37 min
